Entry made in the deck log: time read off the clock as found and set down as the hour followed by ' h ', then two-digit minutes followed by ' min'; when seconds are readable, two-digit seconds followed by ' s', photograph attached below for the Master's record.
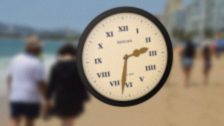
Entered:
2 h 32 min
